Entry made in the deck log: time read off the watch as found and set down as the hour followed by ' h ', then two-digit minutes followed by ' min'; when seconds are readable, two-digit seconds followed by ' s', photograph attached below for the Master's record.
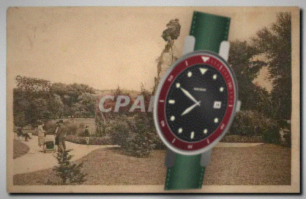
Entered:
7 h 50 min
